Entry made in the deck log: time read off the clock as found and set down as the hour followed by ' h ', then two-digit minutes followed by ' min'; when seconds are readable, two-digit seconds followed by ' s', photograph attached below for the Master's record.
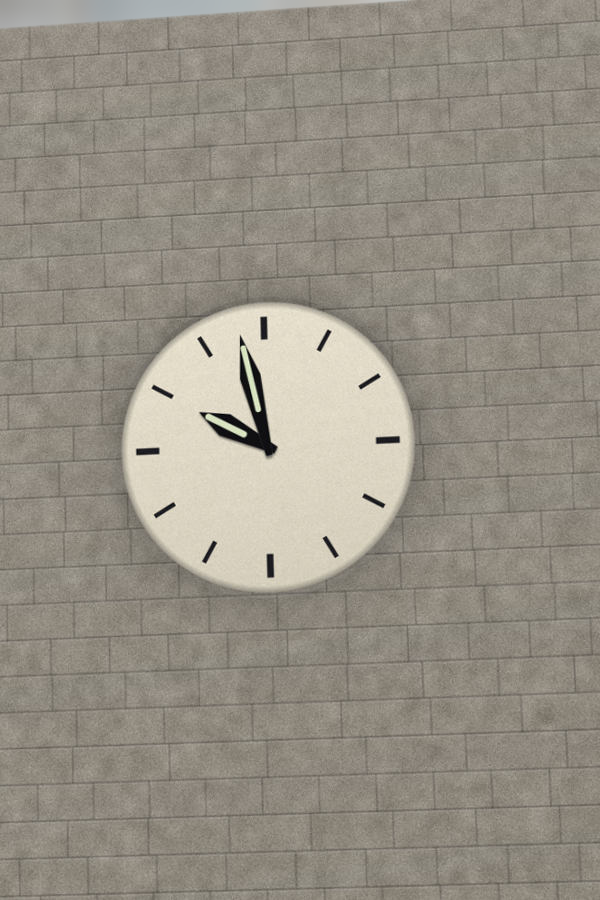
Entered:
9 h 58 min
